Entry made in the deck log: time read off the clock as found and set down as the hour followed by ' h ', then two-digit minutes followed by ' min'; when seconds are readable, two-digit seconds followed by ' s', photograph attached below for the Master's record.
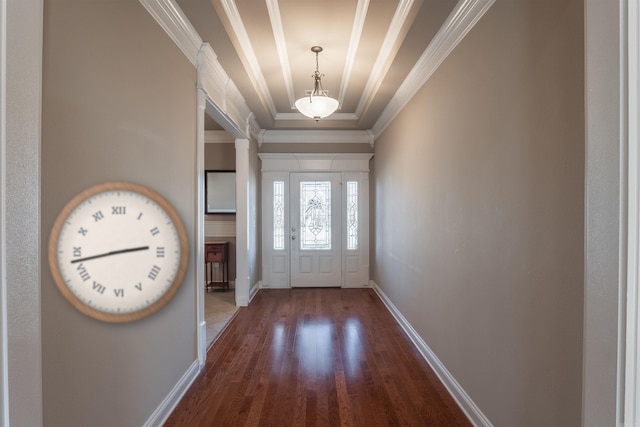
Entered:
2 h 43 min
